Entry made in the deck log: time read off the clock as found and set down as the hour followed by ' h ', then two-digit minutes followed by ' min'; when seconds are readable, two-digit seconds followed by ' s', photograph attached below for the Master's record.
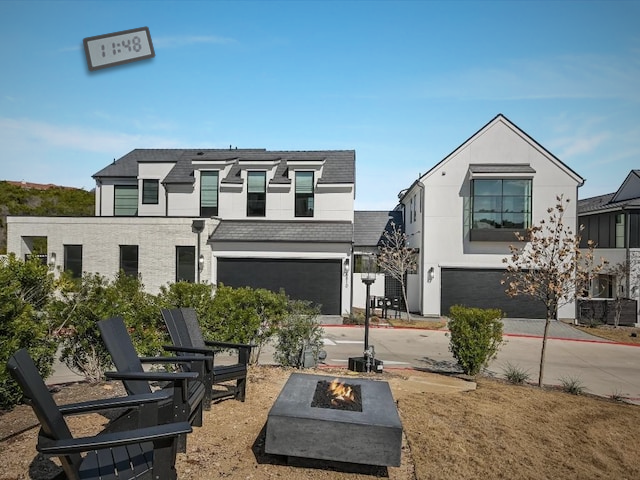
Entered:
11 h 48 min
